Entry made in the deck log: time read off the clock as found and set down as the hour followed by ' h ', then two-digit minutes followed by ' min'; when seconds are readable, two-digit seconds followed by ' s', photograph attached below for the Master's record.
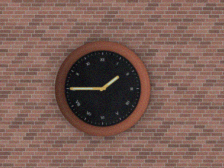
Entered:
1 h 45 min
